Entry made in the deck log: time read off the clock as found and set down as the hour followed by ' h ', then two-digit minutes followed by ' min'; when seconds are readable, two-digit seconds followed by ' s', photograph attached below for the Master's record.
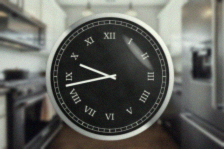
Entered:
9 h 43 min
